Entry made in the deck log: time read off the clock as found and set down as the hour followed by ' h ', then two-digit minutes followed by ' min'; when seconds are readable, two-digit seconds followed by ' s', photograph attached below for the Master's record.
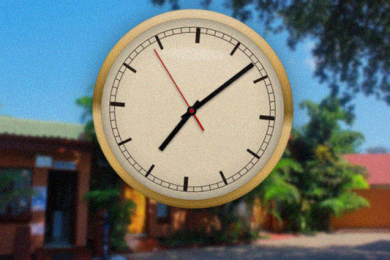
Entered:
7 h 07 min 54 s
